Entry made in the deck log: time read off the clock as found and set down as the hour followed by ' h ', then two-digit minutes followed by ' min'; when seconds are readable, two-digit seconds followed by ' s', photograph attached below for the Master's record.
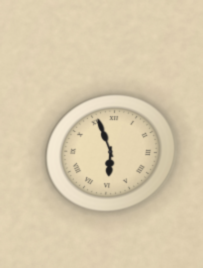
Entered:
5 h 56 min
